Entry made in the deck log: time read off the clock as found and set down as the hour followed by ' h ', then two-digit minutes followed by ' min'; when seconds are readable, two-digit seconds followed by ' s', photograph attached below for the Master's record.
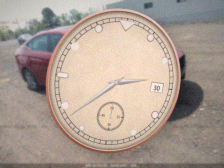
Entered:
2 h 38 min
